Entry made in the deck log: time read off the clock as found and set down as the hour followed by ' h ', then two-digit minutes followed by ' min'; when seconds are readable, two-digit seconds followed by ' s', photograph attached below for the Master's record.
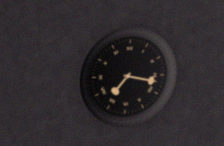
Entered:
7 h 17 min
